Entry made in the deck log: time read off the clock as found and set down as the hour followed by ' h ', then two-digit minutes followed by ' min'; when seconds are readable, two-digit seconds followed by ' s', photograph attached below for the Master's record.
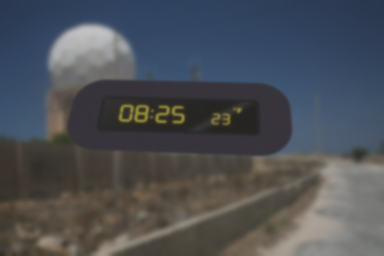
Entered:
8 h 25 min
